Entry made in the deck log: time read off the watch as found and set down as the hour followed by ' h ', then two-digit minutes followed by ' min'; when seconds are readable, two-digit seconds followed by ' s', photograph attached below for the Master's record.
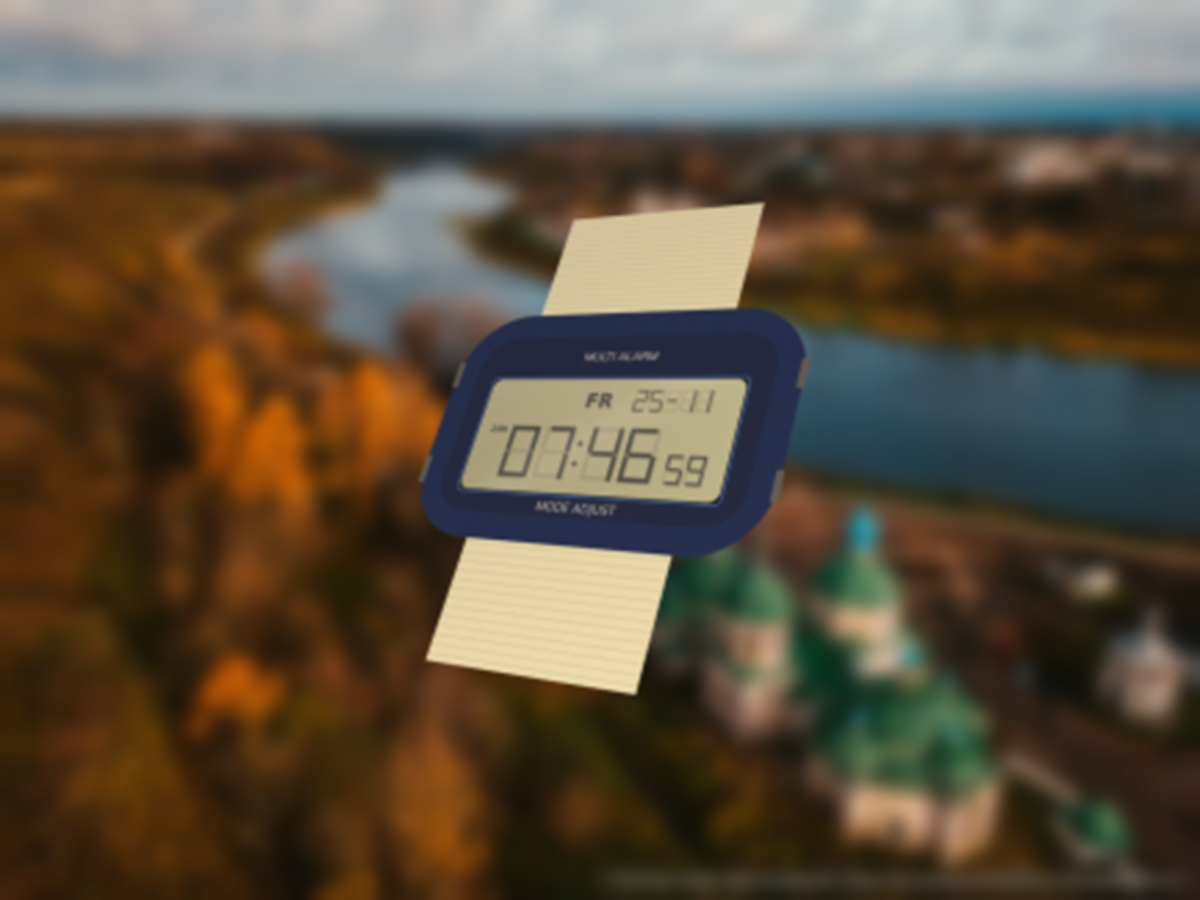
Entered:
7 h 46 min 59 s
